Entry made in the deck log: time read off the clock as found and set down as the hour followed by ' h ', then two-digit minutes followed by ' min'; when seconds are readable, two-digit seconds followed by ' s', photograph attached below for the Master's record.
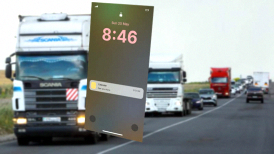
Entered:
8 h 46 min
